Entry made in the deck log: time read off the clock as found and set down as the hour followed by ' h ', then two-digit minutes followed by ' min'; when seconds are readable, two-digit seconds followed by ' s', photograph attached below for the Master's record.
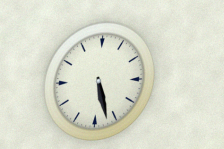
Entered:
5 h 27 min
